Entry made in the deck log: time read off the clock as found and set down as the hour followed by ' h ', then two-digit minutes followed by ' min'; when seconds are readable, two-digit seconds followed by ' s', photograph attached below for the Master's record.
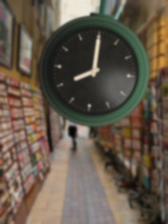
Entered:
8 h 00 min
